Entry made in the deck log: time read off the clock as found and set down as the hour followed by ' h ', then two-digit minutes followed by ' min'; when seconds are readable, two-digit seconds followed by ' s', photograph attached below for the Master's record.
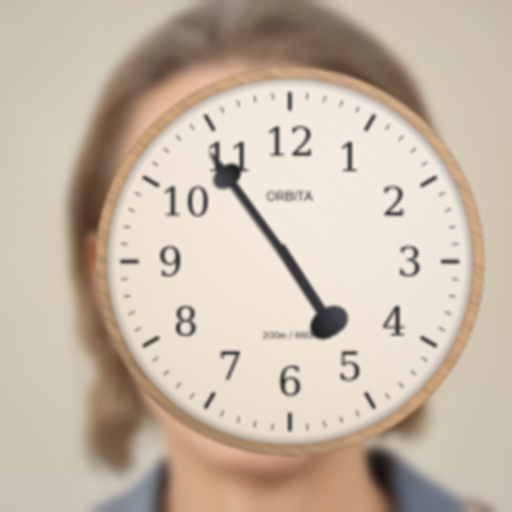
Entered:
4 h 54 min
